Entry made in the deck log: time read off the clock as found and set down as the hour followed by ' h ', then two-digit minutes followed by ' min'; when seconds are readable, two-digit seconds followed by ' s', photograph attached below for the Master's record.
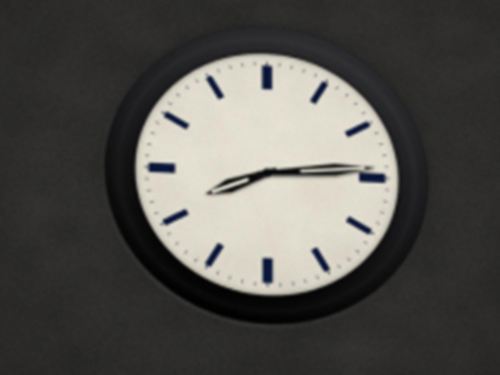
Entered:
8 h 14 min
